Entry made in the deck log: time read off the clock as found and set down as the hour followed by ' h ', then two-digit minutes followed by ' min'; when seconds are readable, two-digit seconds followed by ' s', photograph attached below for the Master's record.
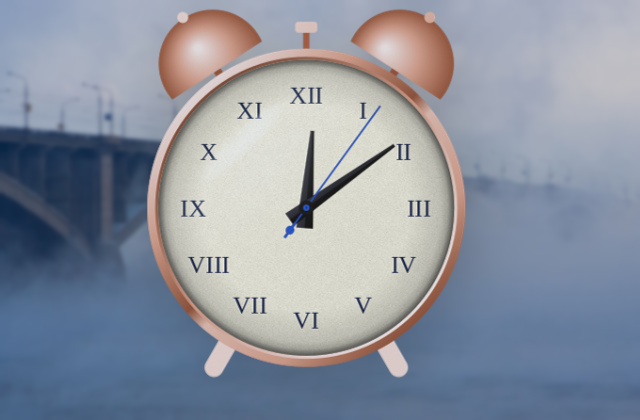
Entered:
12 h 09 min 06 s
